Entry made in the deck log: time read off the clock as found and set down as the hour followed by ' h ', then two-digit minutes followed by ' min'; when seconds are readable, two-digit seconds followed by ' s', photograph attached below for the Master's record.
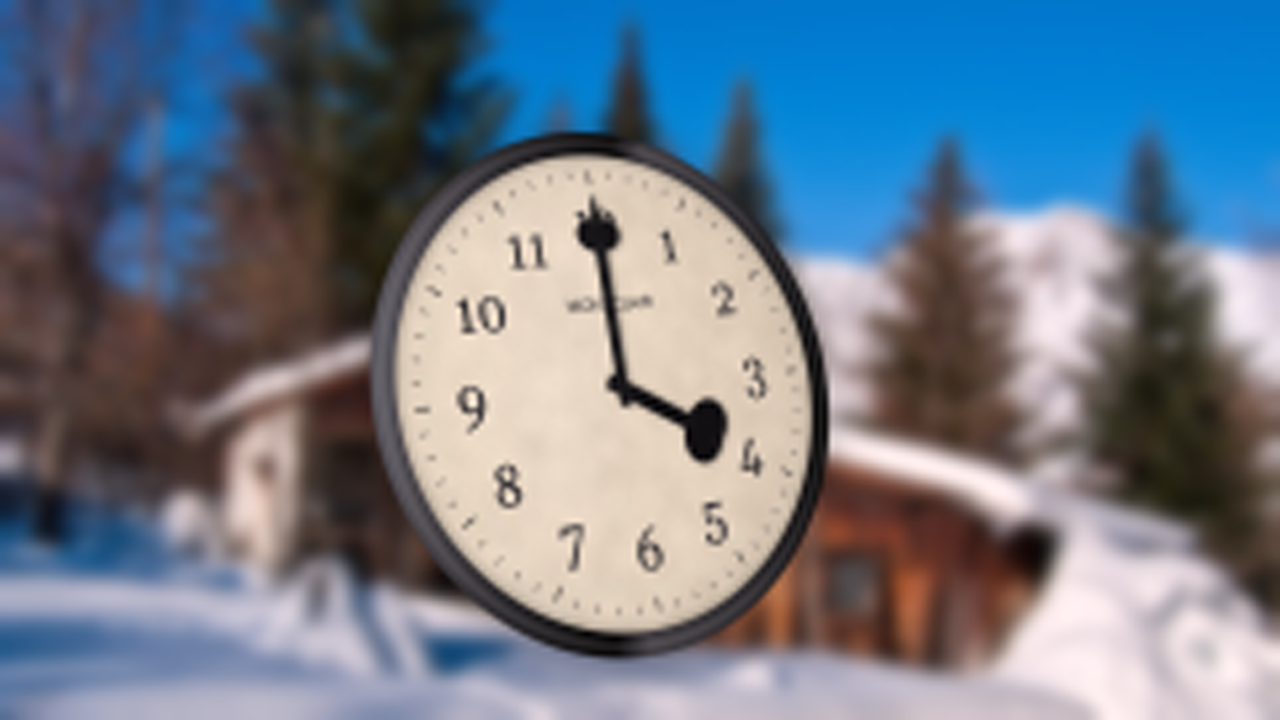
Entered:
4 h 00 min
